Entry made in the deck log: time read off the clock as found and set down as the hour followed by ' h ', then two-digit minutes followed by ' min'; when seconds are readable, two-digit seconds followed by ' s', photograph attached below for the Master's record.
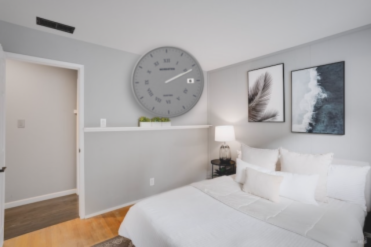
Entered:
2 h 11 min
